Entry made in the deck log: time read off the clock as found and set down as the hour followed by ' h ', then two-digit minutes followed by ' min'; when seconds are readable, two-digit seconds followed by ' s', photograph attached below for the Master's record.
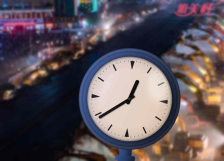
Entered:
12 h 39 min
